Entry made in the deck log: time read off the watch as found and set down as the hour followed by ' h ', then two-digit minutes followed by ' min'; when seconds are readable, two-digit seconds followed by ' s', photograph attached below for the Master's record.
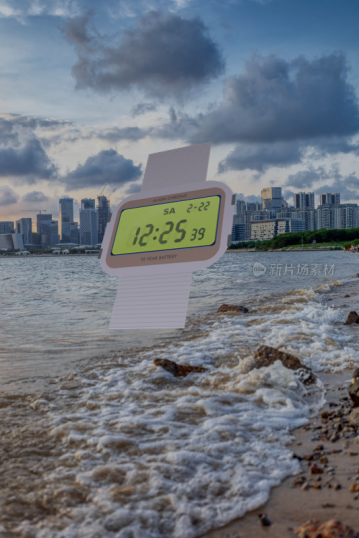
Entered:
12 h 25 min 39 s
